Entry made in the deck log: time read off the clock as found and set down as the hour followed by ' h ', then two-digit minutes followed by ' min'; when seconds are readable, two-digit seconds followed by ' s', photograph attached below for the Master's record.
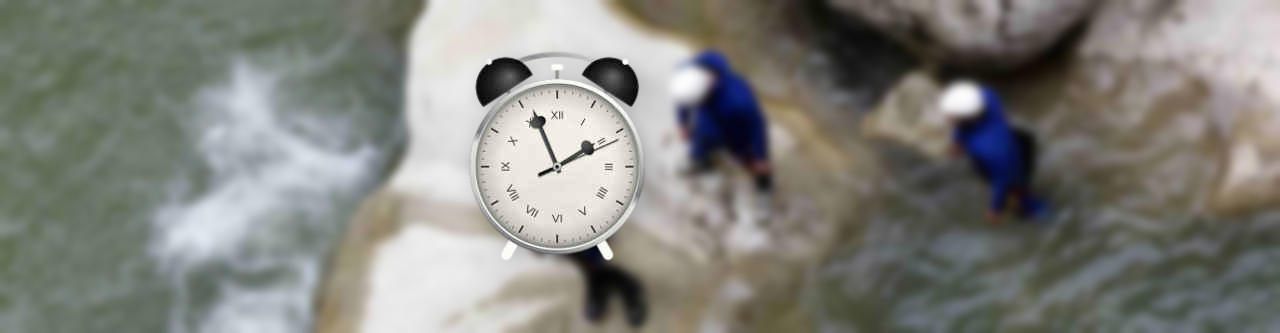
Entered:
1 h 56 min 11 s
